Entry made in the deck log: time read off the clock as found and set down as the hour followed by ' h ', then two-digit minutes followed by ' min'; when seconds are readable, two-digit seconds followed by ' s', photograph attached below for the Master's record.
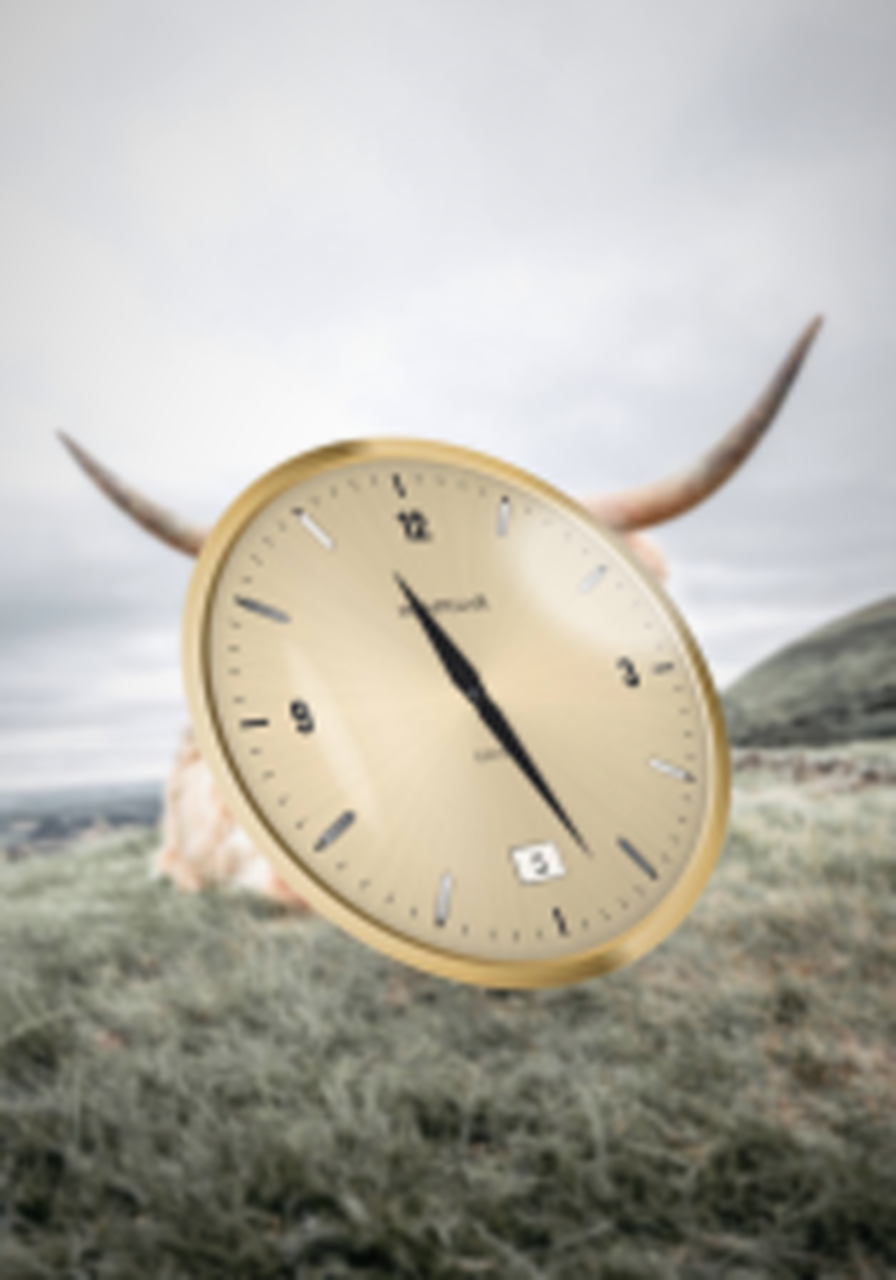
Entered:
11 h 27 min
